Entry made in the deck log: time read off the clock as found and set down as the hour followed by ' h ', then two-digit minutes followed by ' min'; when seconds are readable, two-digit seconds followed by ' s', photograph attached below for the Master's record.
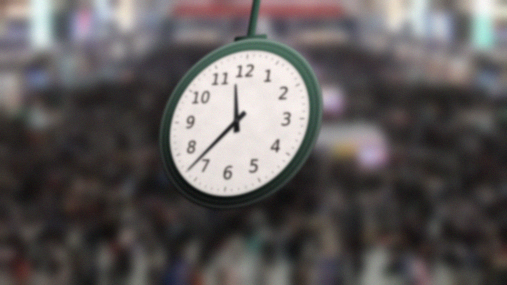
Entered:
11 h 37 min
